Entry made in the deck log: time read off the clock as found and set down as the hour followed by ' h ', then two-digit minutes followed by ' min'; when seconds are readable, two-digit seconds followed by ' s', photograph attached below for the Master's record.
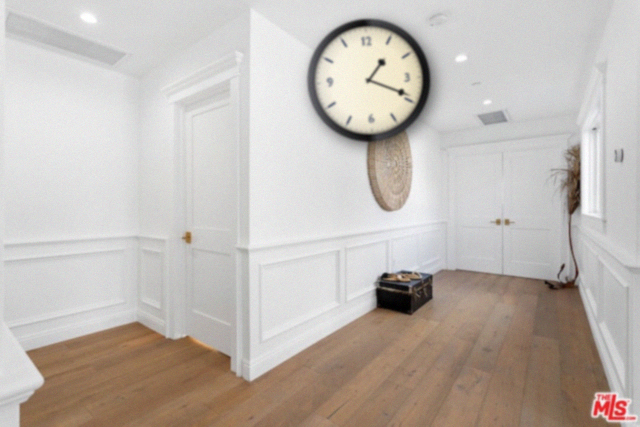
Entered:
1 h 19 min
